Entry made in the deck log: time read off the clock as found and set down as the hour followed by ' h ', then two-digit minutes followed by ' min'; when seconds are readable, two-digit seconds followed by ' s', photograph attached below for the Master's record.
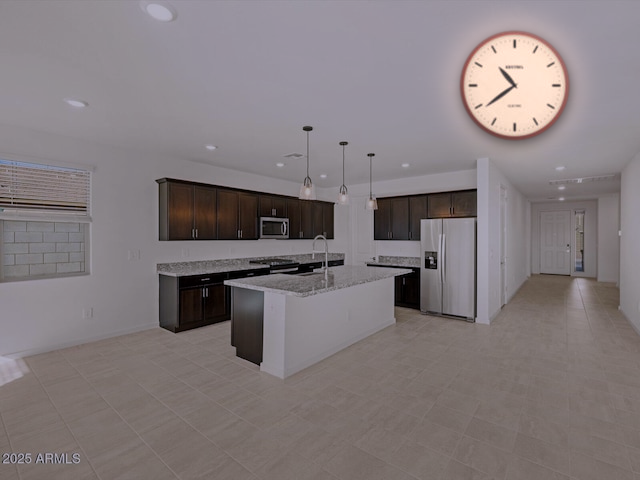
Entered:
10 h 39 min
